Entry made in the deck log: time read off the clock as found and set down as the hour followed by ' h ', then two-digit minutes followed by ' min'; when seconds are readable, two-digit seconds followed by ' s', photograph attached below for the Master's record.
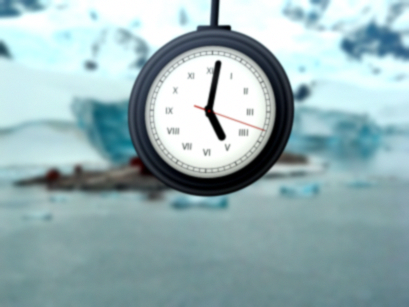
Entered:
5 h 01 min 18 s
